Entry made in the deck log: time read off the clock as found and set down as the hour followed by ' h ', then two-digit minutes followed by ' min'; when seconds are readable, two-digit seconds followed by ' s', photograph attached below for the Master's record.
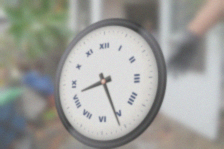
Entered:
8 h 26 min
